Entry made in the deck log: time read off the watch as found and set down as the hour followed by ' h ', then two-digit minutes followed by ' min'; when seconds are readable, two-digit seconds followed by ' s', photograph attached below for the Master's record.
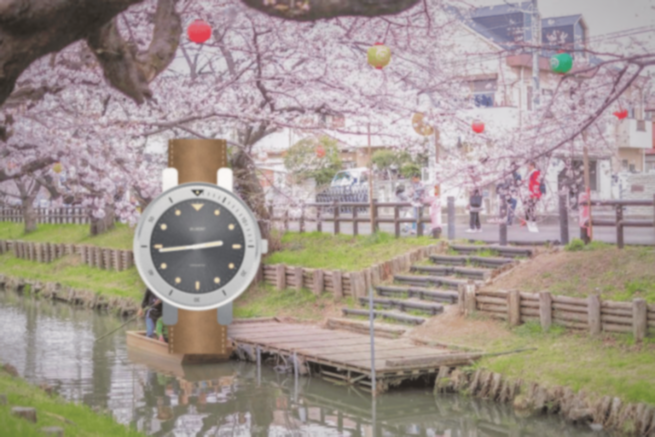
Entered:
2 h 44 min
